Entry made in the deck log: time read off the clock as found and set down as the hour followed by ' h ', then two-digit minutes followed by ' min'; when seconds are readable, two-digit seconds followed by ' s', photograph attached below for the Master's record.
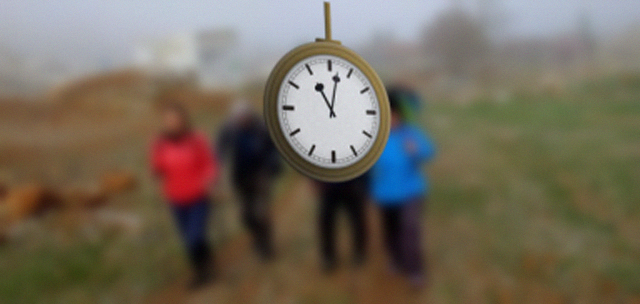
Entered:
11 h 02 min
